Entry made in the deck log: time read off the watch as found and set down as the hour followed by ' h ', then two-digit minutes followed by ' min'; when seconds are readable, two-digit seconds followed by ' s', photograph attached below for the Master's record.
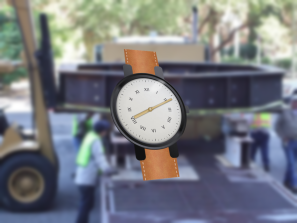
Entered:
8 h 11 min
